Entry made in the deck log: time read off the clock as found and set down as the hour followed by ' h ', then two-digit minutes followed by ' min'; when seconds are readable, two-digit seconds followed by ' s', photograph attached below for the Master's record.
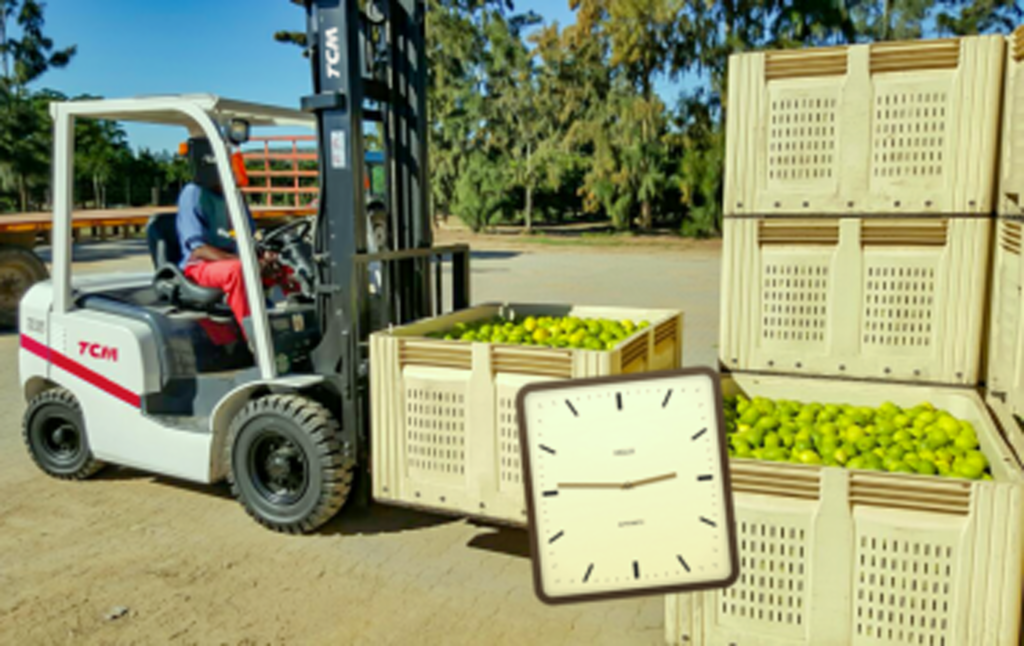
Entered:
2 h 46 min
